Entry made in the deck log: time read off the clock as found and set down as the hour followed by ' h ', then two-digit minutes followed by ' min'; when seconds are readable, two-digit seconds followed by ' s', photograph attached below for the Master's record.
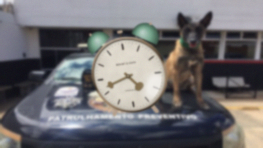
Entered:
4 h 42 min
